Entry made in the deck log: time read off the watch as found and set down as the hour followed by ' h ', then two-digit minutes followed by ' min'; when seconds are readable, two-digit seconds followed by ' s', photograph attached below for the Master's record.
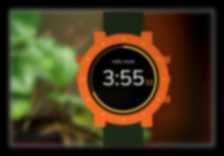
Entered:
3 h 55 min
